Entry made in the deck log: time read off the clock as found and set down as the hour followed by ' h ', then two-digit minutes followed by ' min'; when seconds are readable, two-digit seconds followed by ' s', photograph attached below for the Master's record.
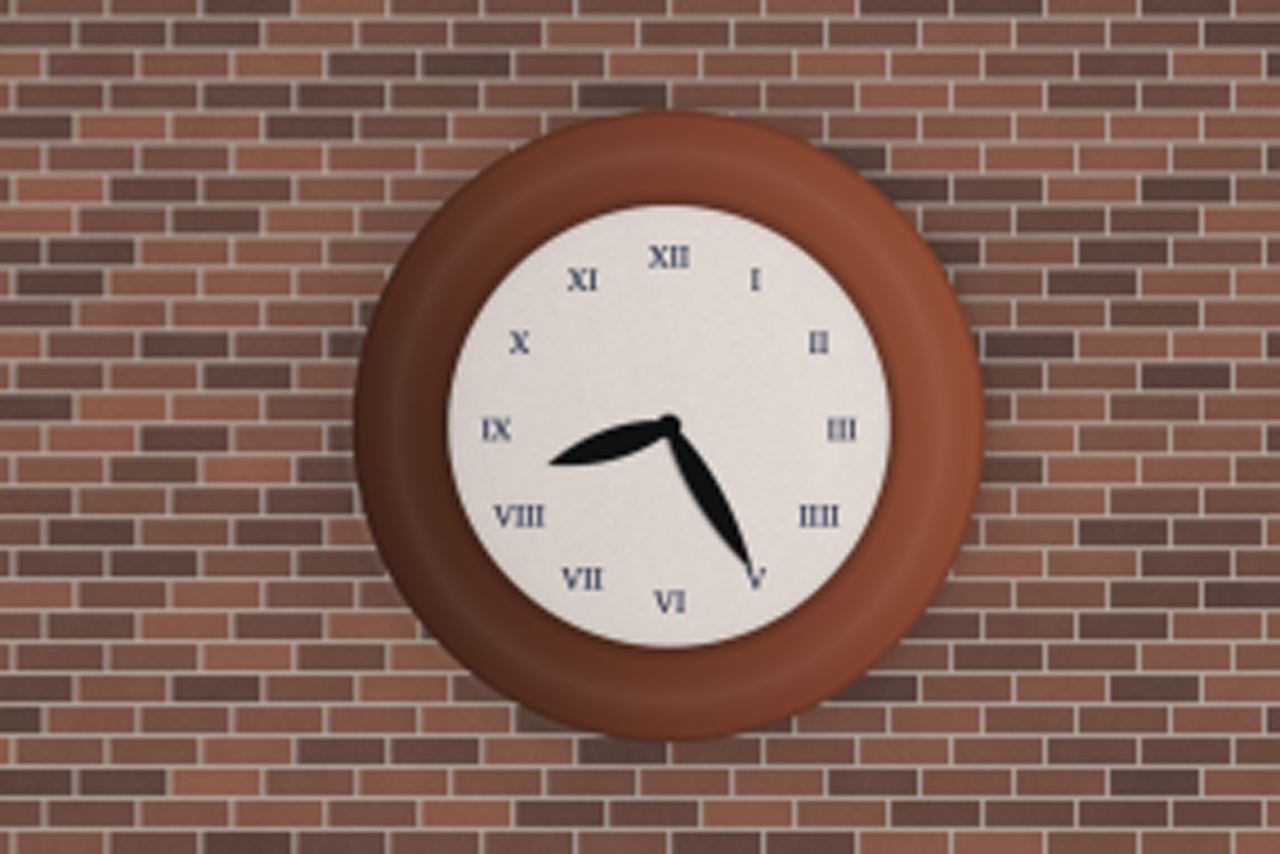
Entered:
8 h 25 min
